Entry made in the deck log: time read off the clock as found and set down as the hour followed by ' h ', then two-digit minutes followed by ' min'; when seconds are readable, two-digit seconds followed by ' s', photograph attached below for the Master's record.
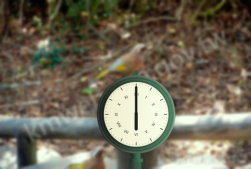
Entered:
6 h 00 min
